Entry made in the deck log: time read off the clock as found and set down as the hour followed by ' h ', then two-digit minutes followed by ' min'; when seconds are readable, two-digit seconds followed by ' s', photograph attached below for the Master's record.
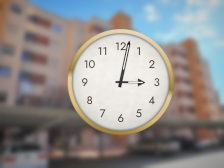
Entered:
3 h 02 min
